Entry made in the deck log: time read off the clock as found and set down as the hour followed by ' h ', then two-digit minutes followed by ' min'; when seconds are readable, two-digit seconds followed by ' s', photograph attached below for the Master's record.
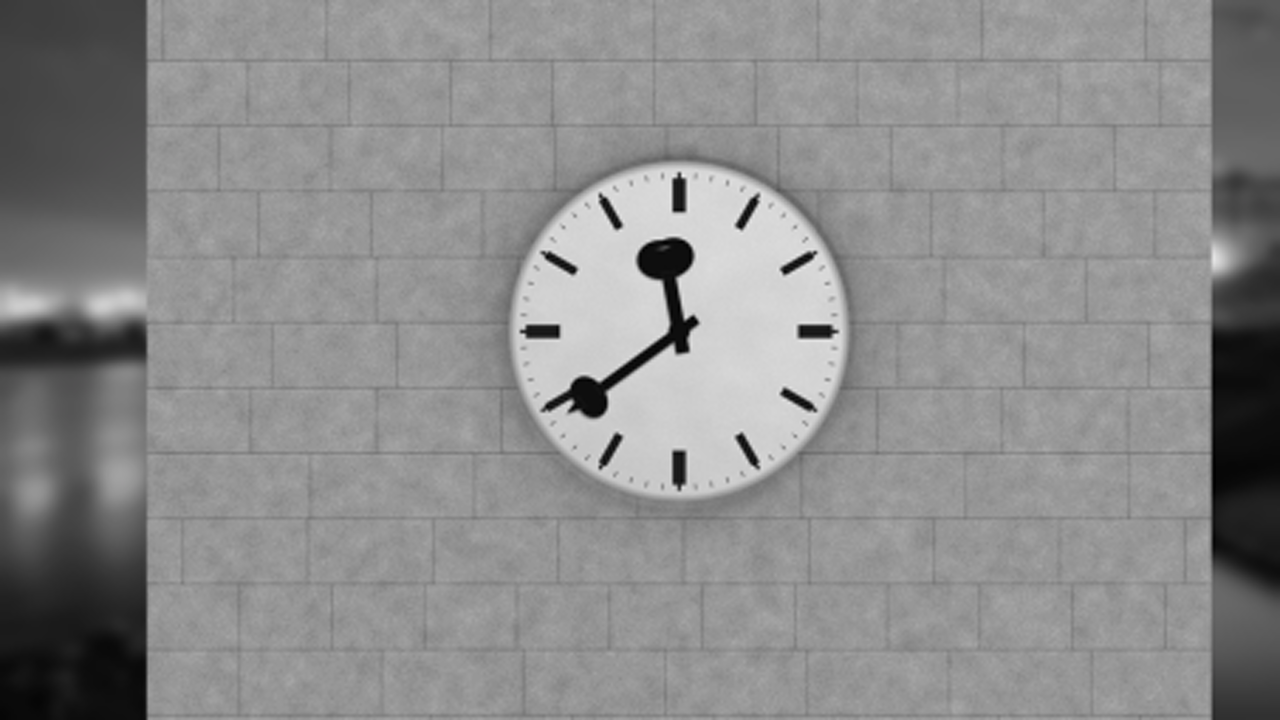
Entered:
11 h 39 min
